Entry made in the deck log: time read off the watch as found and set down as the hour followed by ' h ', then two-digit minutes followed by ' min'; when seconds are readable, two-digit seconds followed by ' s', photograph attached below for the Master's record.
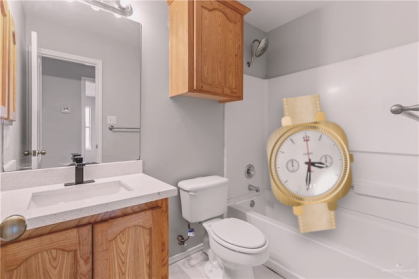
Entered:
3 h 32 min
